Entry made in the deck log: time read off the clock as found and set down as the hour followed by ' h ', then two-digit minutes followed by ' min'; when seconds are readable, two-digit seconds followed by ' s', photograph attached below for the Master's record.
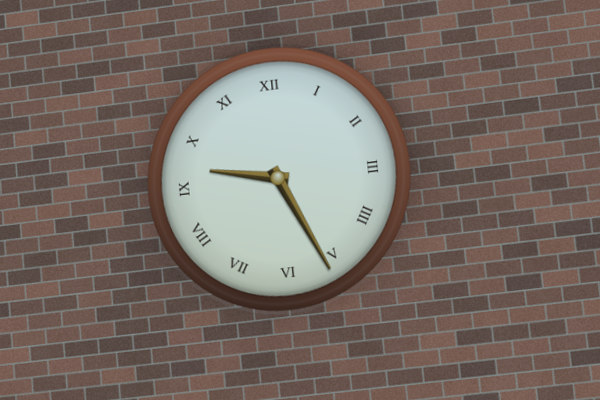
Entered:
9 h 26 min
